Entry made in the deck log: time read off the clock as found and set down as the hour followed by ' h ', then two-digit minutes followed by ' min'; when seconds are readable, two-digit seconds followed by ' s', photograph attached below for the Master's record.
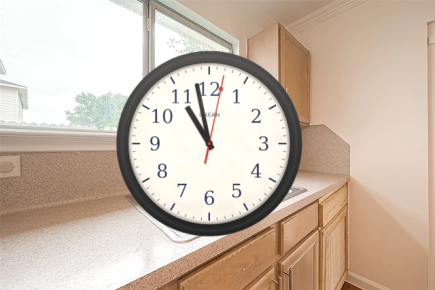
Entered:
10 h 58 min 02 s
